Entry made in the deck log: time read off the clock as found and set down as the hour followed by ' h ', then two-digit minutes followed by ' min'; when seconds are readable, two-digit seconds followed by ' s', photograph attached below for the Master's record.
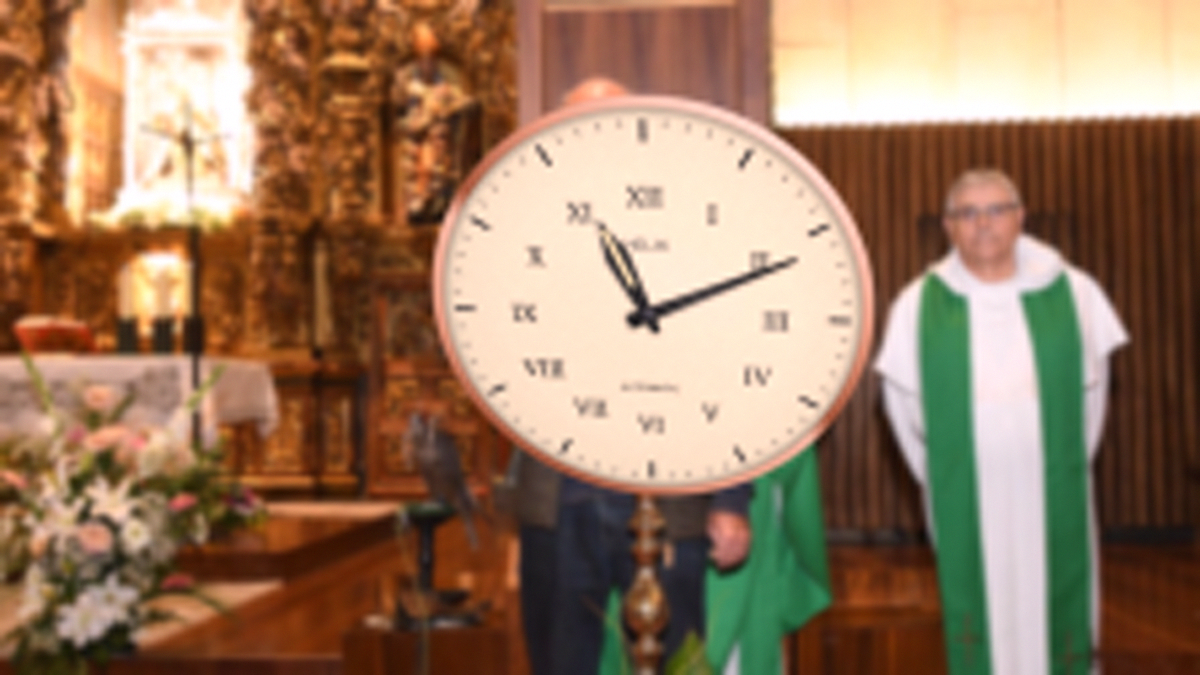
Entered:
11 h 11 min
